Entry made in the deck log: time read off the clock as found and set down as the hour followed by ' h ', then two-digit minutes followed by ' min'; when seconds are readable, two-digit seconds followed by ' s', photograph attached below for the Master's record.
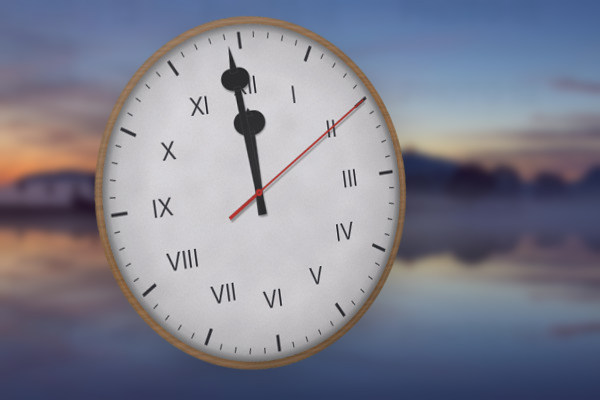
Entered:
11 h 59 min 10 s
